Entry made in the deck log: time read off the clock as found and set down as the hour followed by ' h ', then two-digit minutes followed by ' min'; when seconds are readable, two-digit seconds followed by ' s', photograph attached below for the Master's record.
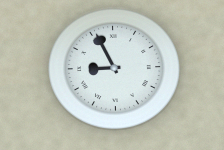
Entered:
8 h 56 min
